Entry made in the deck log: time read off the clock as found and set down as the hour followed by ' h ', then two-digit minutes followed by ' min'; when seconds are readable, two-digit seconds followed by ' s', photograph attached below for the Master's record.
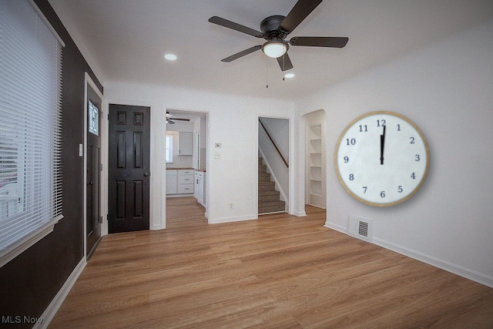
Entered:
12 h 01 min
